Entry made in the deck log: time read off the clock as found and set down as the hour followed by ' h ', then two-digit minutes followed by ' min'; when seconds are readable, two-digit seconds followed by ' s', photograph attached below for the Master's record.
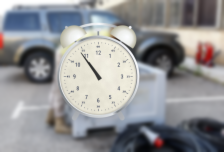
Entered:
10 h 54 min
